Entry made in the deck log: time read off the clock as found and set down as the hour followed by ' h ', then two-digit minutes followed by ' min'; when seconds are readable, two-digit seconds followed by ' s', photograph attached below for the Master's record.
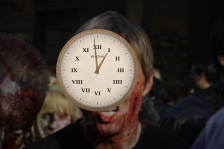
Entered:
12 h 59 min
